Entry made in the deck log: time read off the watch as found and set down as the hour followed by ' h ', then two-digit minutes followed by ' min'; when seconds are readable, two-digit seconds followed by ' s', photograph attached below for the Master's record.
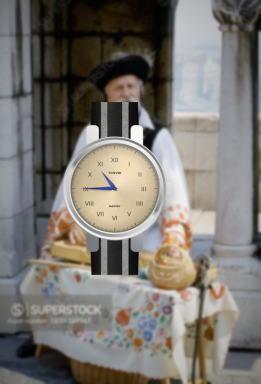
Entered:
10 h 45 min
